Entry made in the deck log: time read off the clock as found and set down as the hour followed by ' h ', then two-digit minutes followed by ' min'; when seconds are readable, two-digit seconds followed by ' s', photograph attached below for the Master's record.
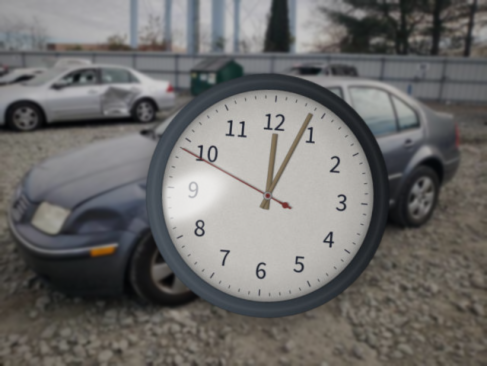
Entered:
12 h 03 min 49 s
